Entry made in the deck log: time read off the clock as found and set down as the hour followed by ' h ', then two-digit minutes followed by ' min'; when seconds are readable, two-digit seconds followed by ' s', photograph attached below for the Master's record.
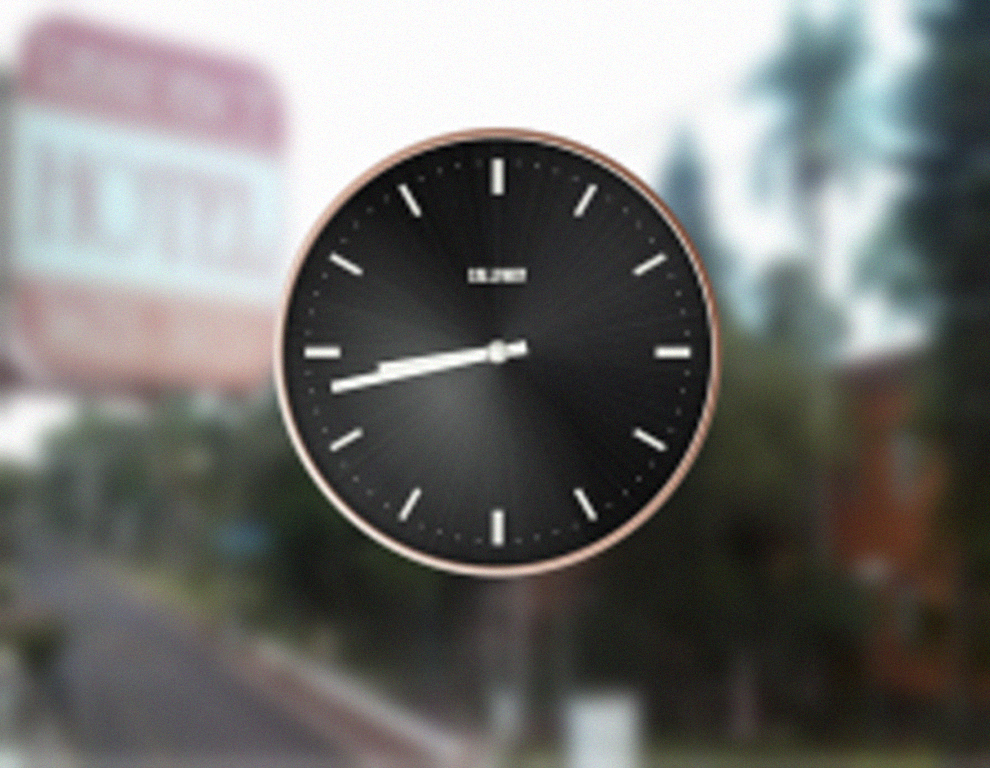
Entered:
8 h 43 min
